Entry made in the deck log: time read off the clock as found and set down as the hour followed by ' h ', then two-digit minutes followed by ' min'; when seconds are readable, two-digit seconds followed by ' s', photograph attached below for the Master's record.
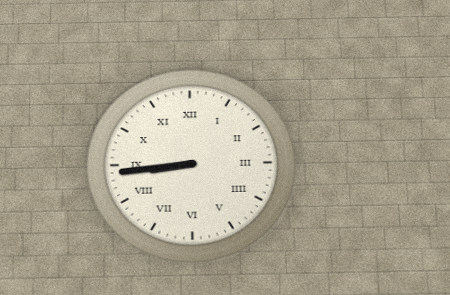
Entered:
8 h 44 min
